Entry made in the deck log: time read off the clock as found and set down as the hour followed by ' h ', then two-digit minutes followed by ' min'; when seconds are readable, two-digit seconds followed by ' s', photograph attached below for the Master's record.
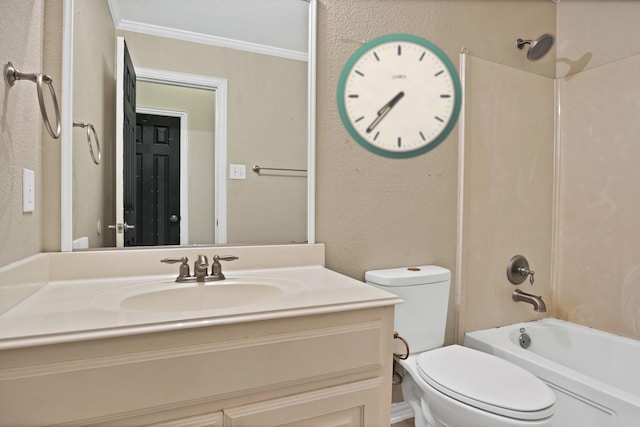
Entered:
7 h 37 min
